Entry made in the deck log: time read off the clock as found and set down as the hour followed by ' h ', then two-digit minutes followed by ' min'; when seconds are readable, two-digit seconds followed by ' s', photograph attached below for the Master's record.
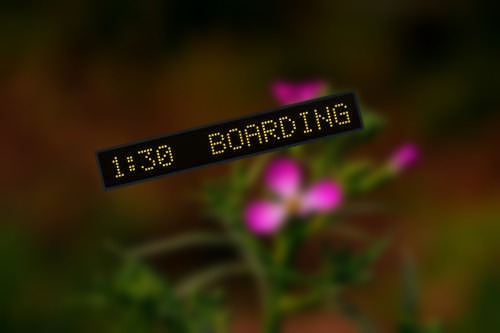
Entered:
1 h 30 min
